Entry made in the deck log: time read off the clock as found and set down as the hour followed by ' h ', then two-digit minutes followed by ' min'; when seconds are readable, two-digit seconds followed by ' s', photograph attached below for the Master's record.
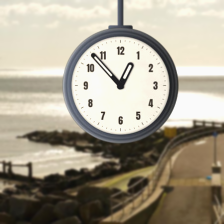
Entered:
12 h 53 min
